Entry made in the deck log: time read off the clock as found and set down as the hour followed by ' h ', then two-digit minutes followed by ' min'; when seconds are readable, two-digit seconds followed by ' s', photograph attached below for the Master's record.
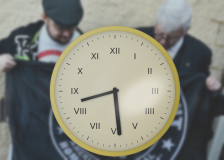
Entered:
8 h 29 min
